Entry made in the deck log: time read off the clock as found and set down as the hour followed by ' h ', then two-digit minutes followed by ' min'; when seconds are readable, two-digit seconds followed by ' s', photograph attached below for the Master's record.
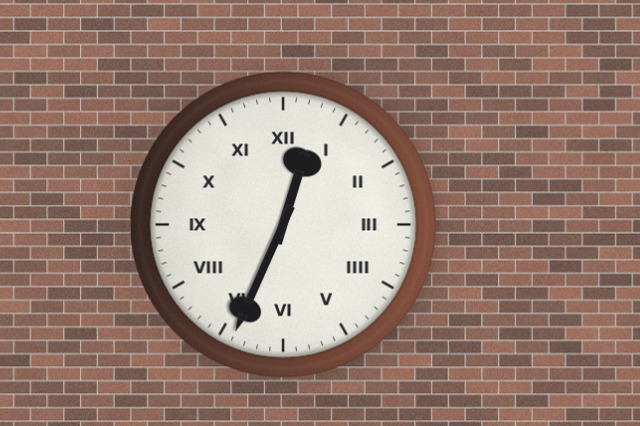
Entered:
12 h 34 min
